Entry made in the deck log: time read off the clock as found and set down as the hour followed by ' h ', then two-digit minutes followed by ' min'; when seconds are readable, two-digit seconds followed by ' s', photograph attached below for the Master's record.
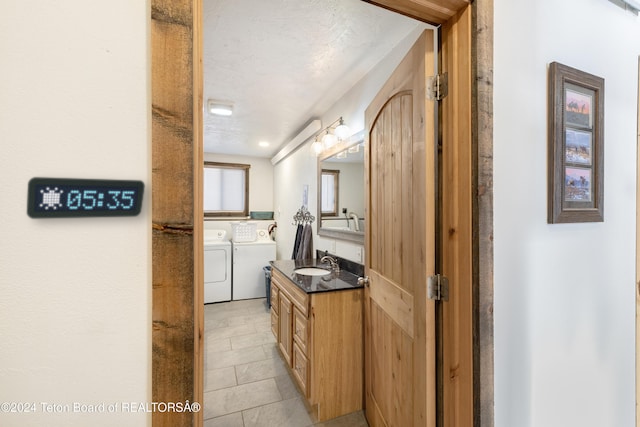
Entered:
5 h 35 min
